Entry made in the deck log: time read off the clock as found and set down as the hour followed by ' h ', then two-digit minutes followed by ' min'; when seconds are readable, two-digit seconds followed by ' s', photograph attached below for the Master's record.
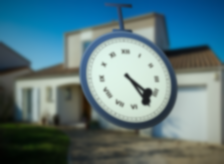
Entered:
4 h 25 min
